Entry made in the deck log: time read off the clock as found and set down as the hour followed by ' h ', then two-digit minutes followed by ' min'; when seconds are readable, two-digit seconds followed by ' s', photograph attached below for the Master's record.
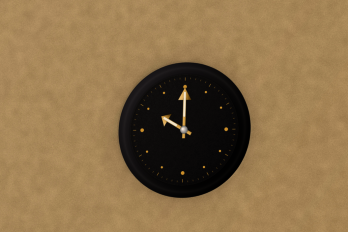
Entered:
10 h 00 min
